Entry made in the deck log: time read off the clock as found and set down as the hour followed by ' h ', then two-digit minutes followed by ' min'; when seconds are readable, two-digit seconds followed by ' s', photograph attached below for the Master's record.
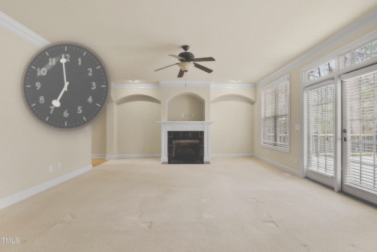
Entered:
6 h 59 min
